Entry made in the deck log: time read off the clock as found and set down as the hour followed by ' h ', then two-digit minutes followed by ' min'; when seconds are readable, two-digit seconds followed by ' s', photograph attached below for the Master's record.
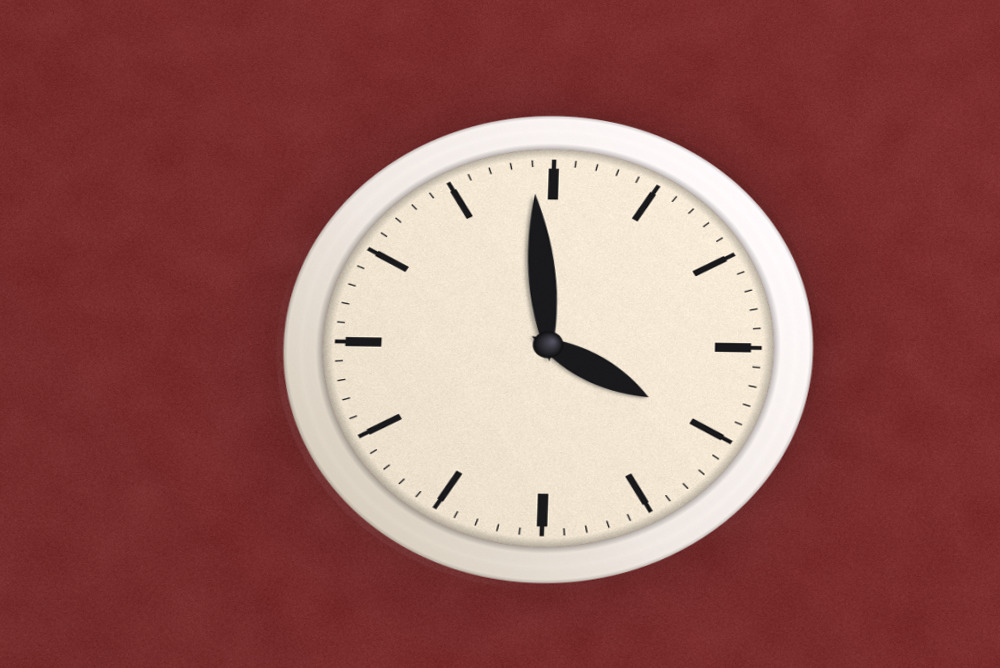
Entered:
3 h 59 min
